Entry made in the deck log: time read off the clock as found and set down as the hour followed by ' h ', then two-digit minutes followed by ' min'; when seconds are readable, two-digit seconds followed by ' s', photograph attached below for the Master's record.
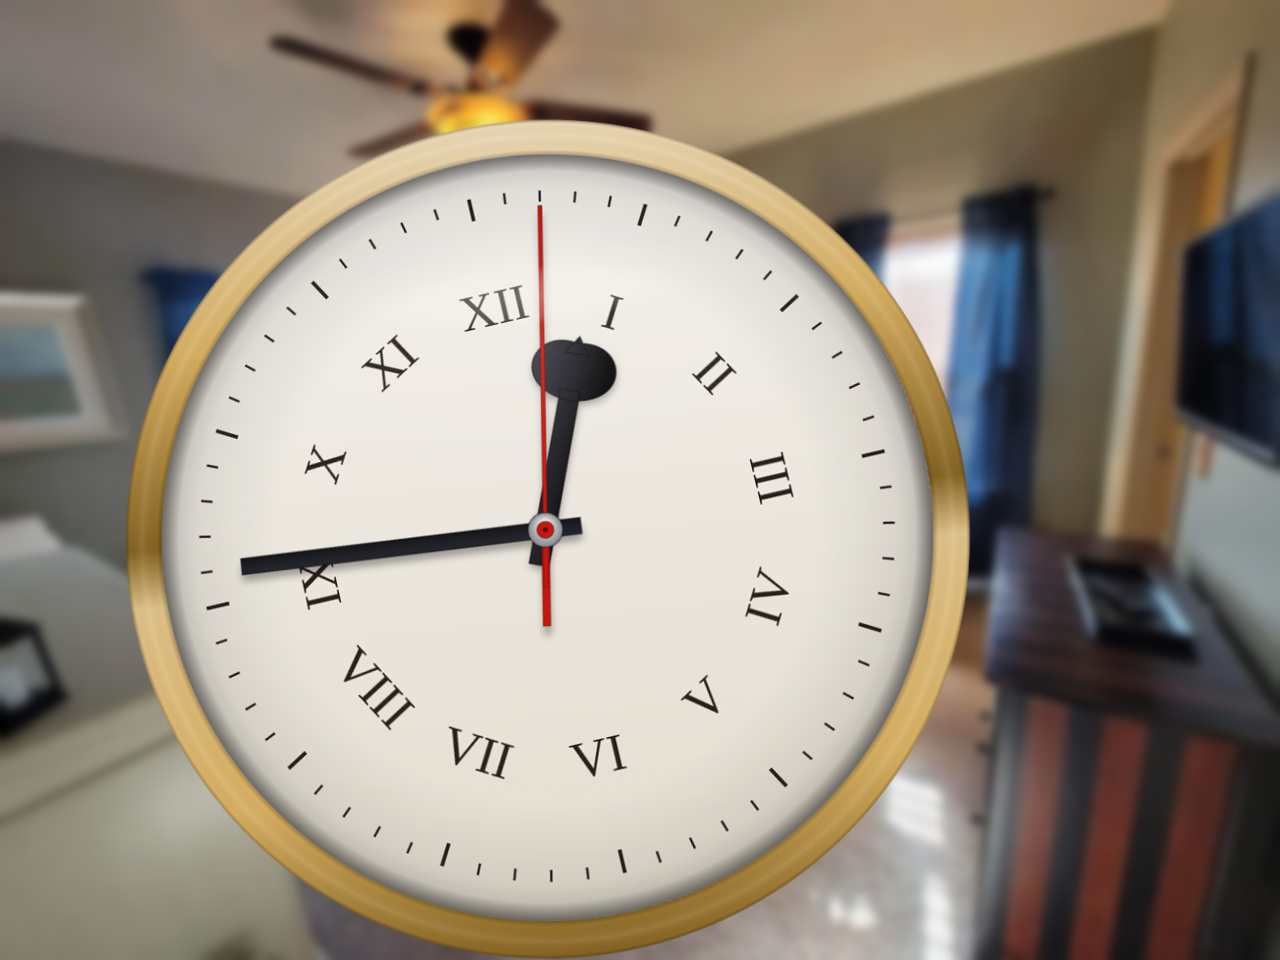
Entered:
12 h 46 min 02 s
